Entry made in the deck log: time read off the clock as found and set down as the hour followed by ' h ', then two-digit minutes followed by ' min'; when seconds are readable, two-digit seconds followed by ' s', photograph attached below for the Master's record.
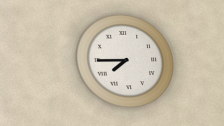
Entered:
7 h 45 min
